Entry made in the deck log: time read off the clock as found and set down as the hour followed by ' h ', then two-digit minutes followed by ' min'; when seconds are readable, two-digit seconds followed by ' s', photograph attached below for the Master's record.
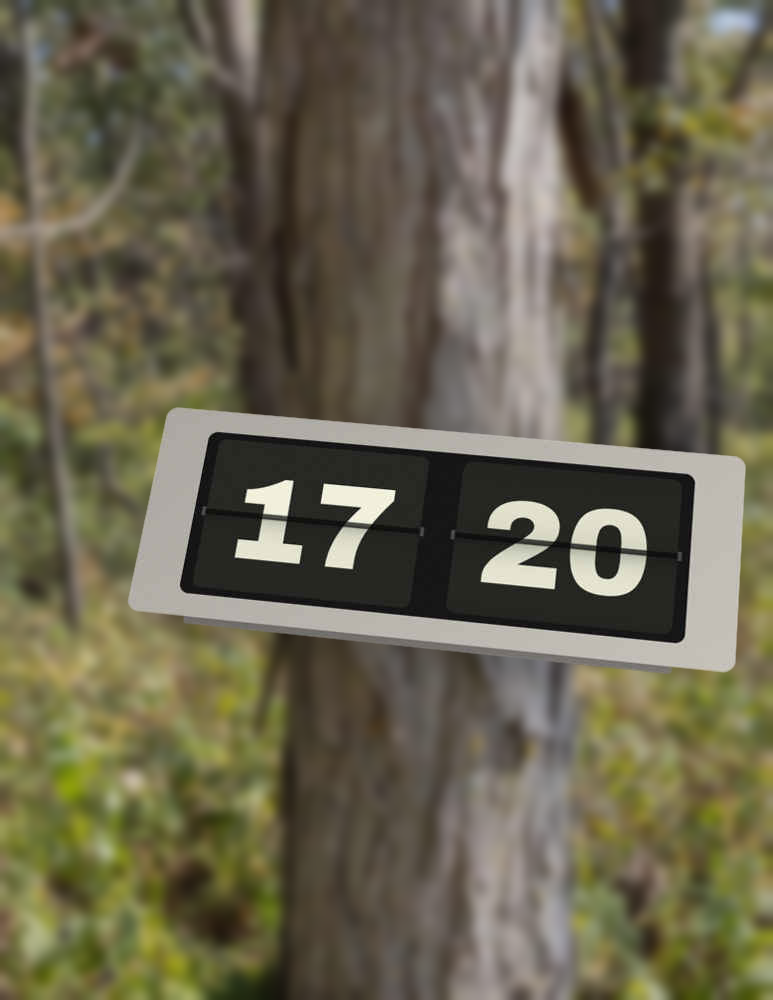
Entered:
17 h 20 min
